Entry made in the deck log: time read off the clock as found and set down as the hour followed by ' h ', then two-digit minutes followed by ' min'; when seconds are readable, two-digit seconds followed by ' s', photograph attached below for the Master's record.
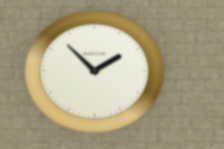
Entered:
1 h 53 min
